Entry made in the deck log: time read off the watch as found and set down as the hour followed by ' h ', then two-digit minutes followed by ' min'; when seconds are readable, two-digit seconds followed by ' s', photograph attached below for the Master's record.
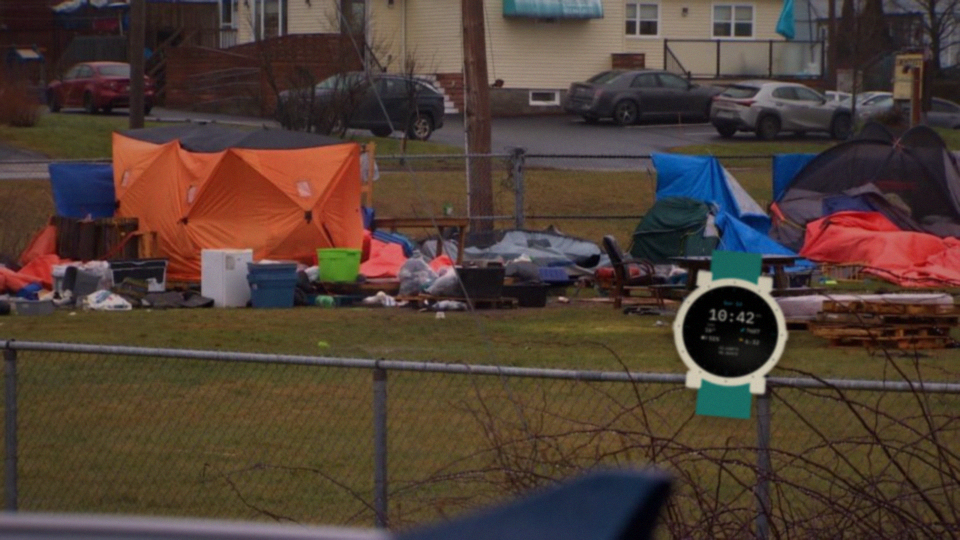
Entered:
10 h 42 min
